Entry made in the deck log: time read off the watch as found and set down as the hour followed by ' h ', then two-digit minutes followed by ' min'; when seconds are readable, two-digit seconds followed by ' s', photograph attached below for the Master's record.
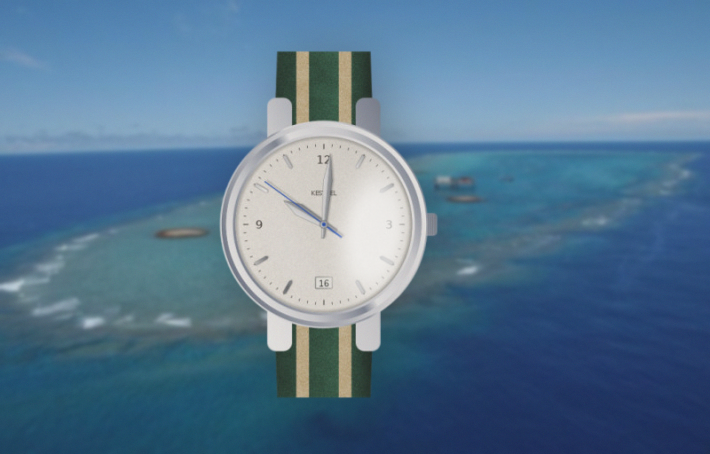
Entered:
10 h 00 min 51 s
